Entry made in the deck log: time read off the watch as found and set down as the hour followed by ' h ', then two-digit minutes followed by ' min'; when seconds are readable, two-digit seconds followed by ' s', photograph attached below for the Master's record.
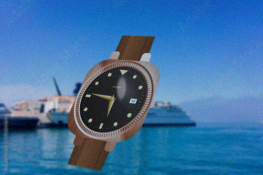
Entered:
5 h 46 min
